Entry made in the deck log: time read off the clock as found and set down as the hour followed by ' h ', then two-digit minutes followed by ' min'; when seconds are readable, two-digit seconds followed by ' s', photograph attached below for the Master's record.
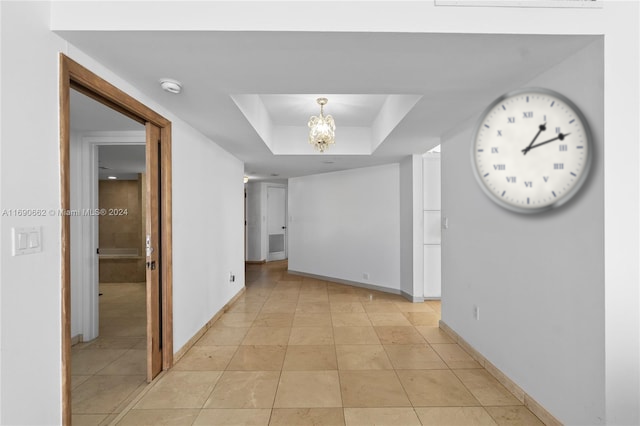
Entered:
1 h 12 min
